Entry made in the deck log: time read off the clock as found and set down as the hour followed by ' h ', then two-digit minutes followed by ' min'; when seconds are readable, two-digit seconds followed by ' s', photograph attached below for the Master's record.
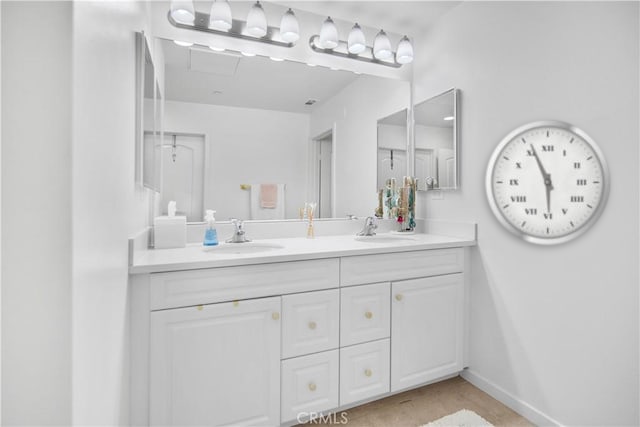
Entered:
5 h 56 min
